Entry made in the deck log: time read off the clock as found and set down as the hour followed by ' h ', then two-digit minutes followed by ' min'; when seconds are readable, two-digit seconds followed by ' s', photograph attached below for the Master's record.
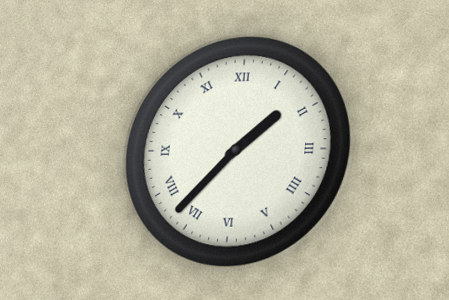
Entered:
1 h 37 min
